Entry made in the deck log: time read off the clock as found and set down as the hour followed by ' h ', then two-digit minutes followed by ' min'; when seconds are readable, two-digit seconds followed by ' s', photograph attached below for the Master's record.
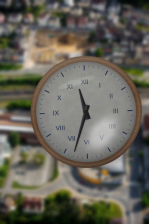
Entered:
11 h 33 min
